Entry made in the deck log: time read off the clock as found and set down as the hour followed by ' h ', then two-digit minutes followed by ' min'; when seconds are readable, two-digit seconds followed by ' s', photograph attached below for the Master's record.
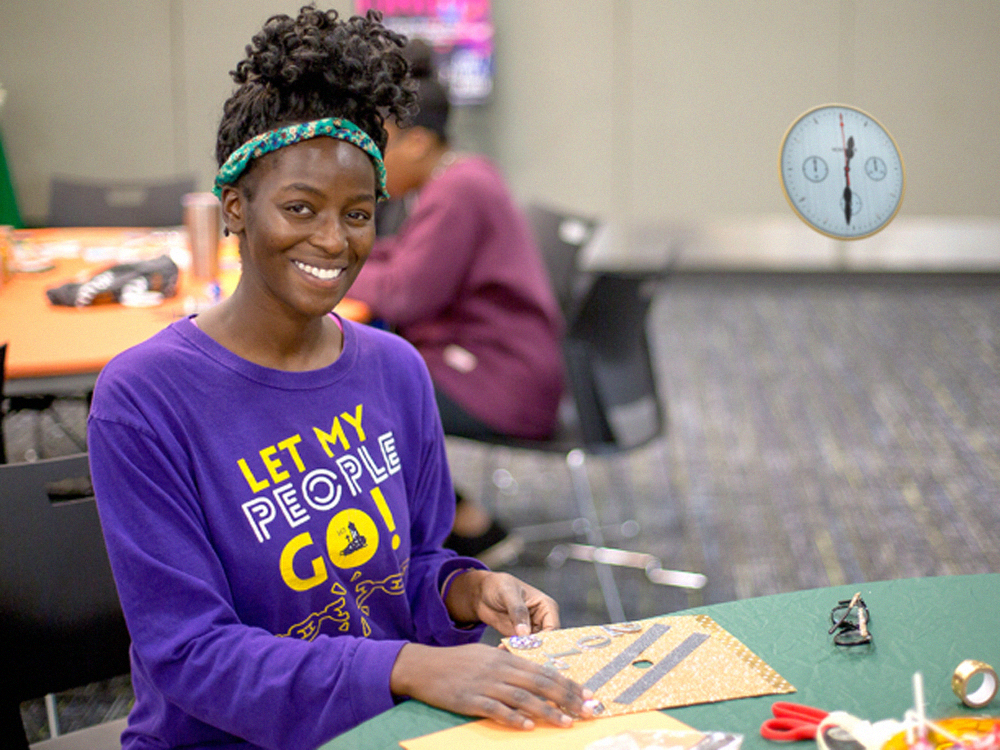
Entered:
12 h 31 min
